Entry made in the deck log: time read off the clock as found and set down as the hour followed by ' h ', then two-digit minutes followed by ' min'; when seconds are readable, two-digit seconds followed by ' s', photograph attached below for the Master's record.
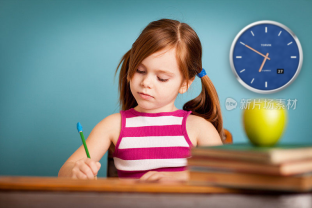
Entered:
6 h 50 min
